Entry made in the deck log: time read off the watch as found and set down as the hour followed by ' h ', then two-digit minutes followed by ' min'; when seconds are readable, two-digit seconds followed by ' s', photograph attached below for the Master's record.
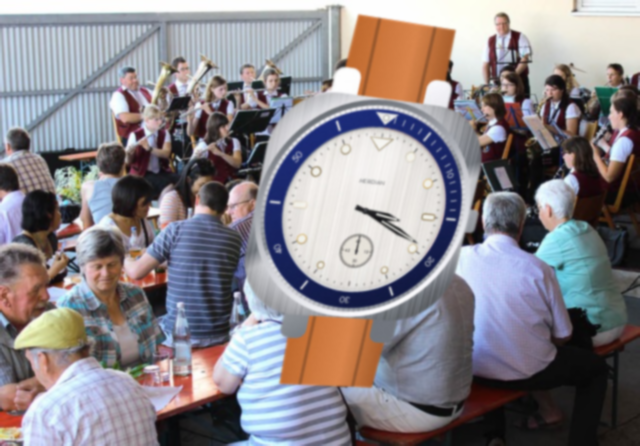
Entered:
3 h 19 min
